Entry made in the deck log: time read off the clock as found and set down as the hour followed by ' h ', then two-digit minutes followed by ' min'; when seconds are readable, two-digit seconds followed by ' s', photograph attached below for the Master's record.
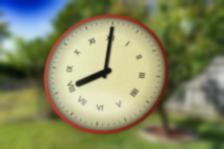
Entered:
8 h 00 min
